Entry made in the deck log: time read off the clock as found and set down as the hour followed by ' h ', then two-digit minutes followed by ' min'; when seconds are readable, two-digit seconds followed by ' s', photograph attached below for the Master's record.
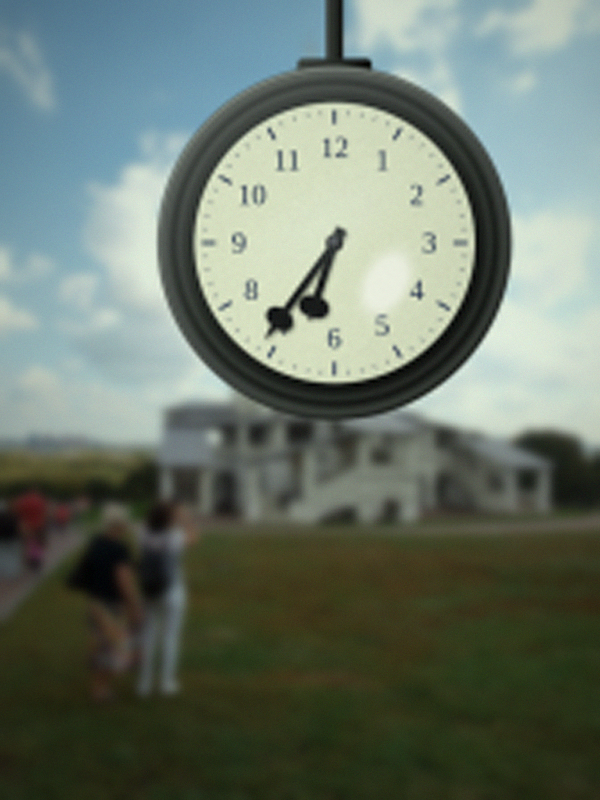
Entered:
6 h 36 min
